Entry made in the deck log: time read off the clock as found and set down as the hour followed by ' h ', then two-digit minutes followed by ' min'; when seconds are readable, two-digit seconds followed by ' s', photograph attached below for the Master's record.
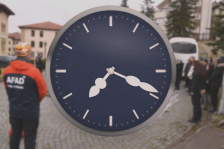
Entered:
7 h 19 min
